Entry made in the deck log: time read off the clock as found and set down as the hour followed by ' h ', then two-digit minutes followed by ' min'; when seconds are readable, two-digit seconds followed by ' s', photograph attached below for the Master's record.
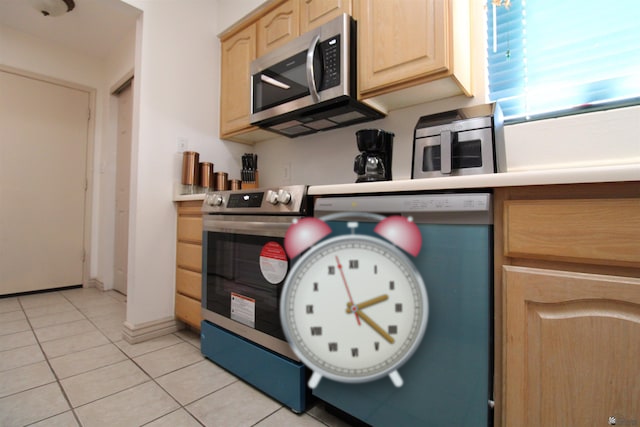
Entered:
2 h 21 min 57 s
